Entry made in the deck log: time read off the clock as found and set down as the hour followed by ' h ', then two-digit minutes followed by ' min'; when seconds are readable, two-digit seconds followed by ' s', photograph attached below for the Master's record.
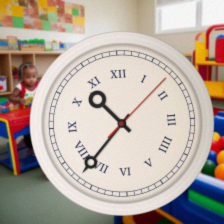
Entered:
10 h 37 min 08 s
